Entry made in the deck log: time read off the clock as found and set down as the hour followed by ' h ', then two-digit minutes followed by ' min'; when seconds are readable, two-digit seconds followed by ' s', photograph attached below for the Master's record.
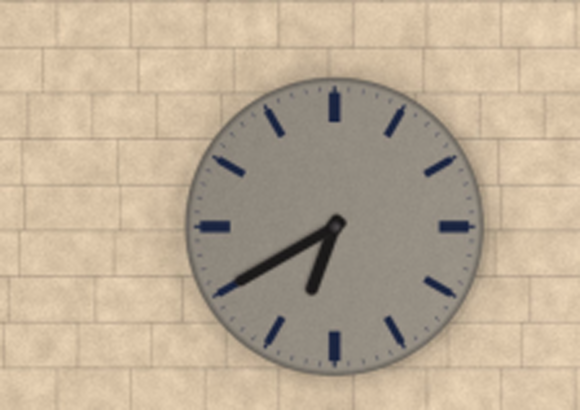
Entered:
6 h 40 min
